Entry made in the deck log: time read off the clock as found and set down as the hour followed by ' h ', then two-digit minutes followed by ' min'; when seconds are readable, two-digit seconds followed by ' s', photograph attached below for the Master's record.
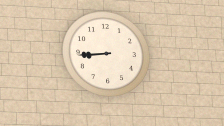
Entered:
8 h 44 min
